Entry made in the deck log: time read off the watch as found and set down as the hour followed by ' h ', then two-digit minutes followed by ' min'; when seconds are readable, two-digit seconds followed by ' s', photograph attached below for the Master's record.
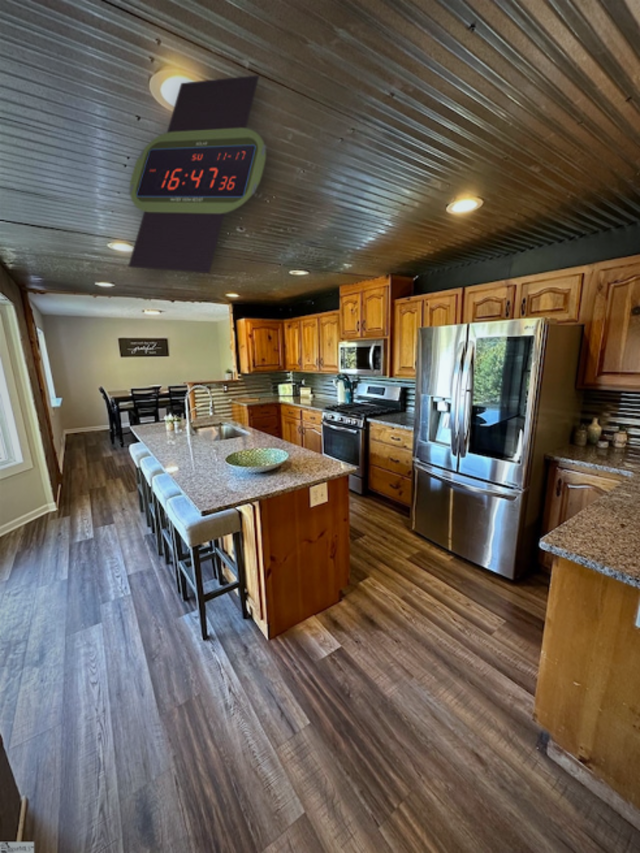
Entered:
16 h 47 min 36 s
